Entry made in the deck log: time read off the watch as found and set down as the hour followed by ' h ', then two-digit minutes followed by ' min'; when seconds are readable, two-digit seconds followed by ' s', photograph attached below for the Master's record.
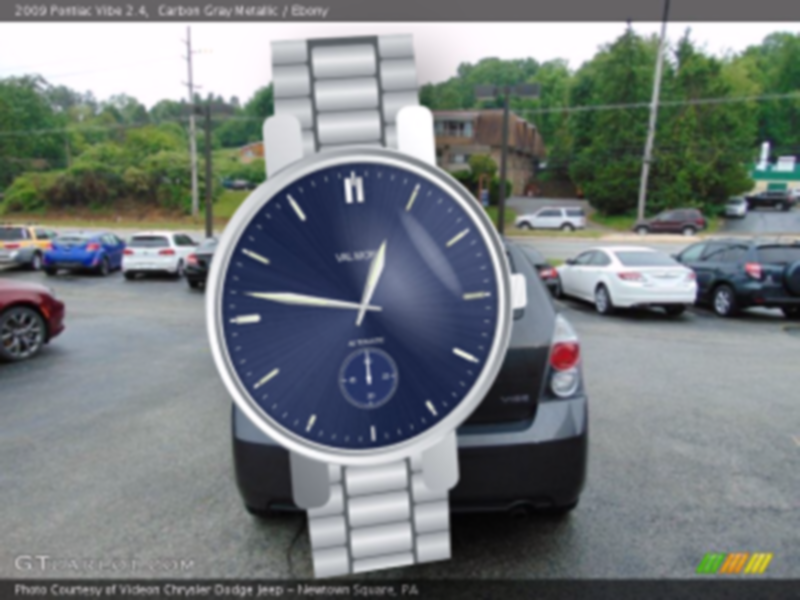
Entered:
12 h 47 min
